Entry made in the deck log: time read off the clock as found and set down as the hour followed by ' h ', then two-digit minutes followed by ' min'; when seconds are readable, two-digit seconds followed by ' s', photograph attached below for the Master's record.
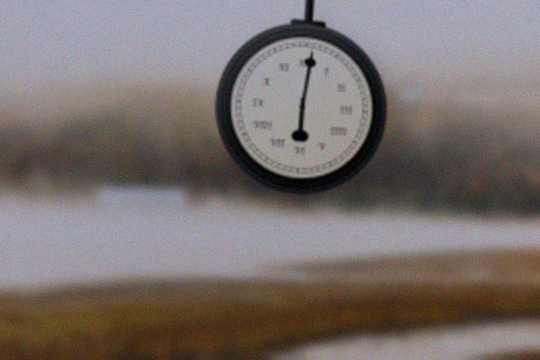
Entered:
6 h 01 min
